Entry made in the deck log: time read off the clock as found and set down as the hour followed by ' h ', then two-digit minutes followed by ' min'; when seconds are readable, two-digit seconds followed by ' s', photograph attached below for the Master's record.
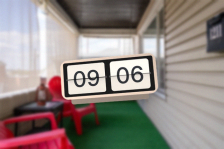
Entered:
9 h 06 min
